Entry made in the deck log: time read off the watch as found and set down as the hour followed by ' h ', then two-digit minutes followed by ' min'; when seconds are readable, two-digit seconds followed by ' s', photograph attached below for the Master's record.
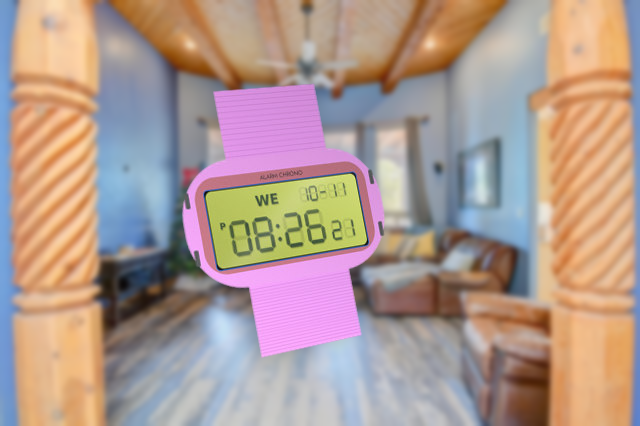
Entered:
8 h 26 min 21 s
